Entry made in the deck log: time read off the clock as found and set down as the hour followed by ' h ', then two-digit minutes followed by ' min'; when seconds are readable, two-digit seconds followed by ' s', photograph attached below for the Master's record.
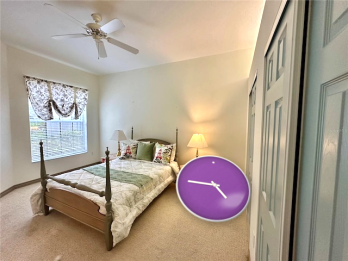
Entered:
4 h 46 min
